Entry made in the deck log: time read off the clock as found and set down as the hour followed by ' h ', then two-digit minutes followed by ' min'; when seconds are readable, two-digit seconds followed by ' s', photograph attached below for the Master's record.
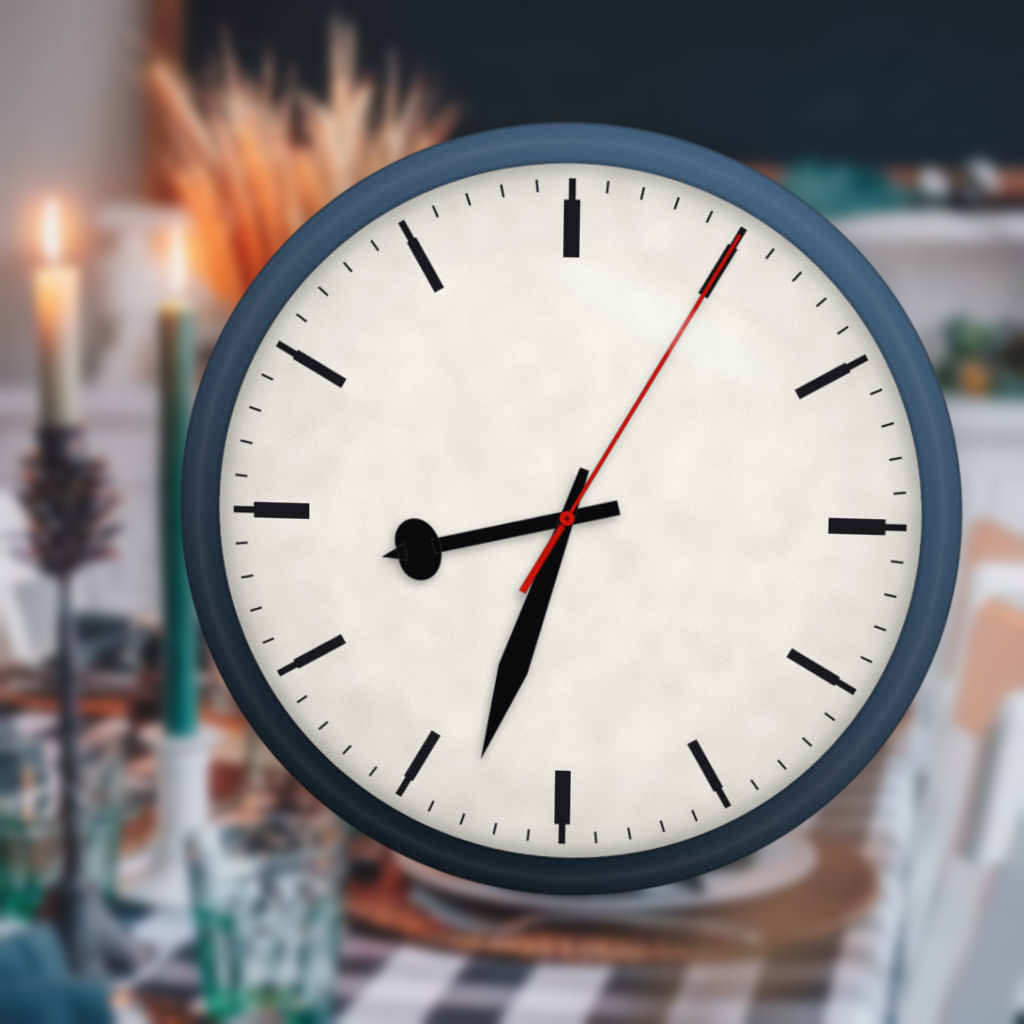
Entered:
8 h 33 min 05 s
